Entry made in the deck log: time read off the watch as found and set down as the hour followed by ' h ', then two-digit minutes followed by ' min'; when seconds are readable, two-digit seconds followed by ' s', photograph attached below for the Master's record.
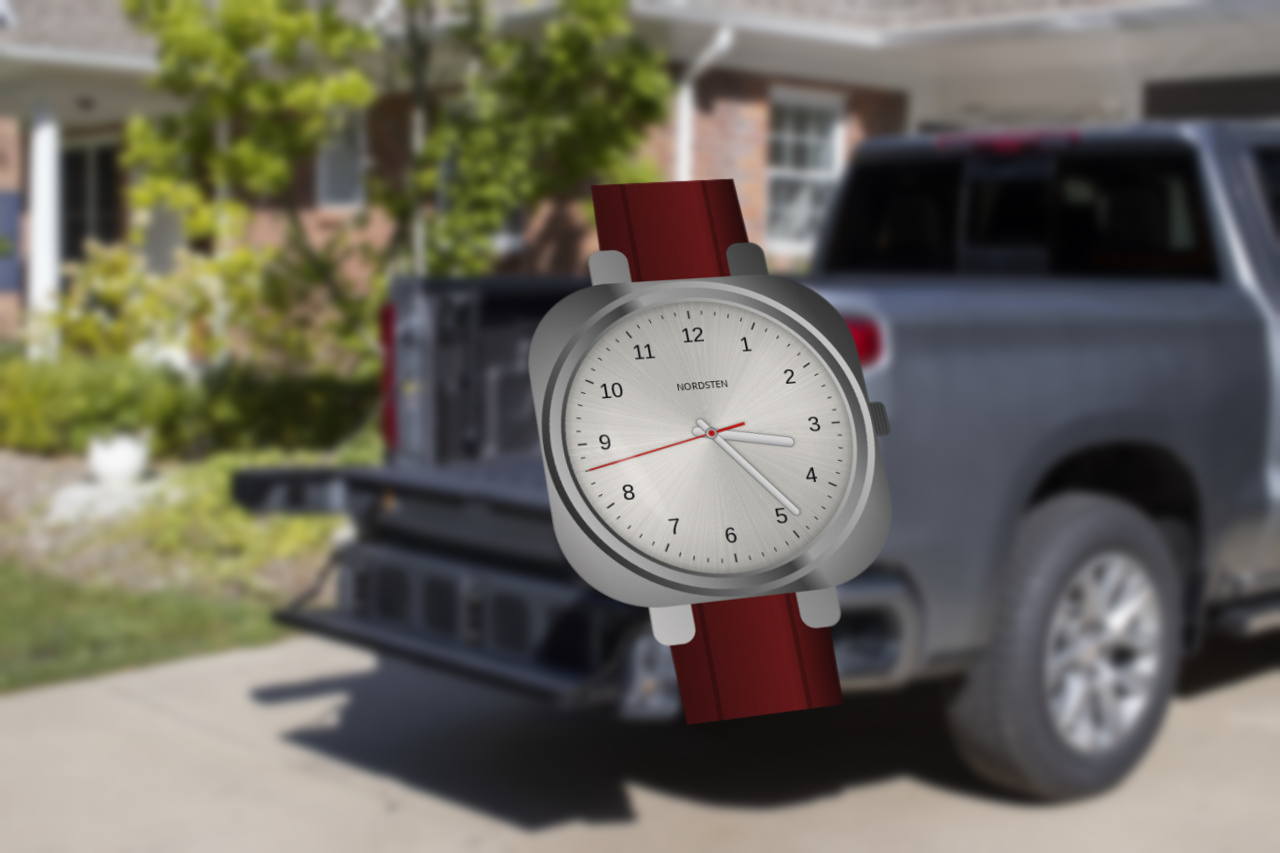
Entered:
3 h 23 min 43 s
